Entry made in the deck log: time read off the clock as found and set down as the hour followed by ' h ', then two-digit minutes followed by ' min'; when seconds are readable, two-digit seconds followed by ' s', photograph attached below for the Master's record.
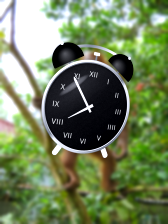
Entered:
7 h 54 min
